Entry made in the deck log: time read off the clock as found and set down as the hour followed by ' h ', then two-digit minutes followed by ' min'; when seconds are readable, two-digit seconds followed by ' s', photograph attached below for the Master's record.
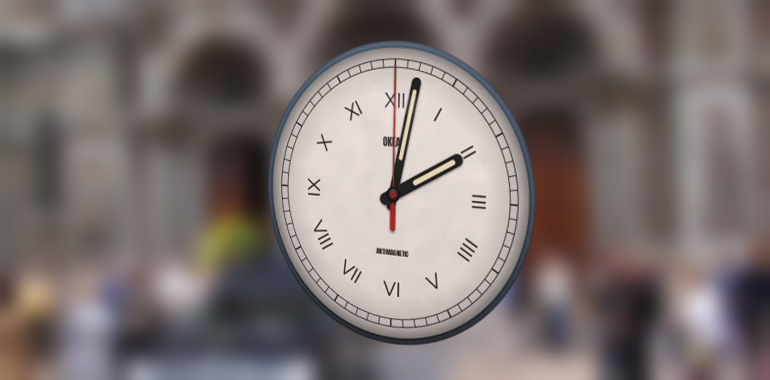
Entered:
2 h 02 min 00 s
